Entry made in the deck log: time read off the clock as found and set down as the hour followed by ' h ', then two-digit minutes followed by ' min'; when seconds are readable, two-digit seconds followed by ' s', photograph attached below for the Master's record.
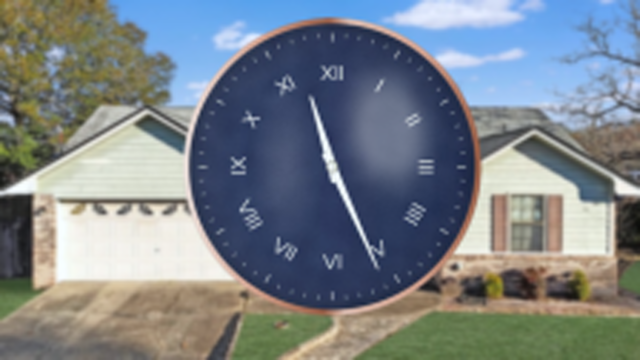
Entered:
11 h 26 min
